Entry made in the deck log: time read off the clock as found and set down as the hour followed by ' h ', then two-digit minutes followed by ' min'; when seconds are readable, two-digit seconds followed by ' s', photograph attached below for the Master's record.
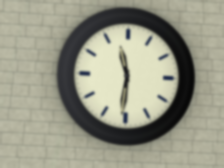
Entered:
11 h 31 min
